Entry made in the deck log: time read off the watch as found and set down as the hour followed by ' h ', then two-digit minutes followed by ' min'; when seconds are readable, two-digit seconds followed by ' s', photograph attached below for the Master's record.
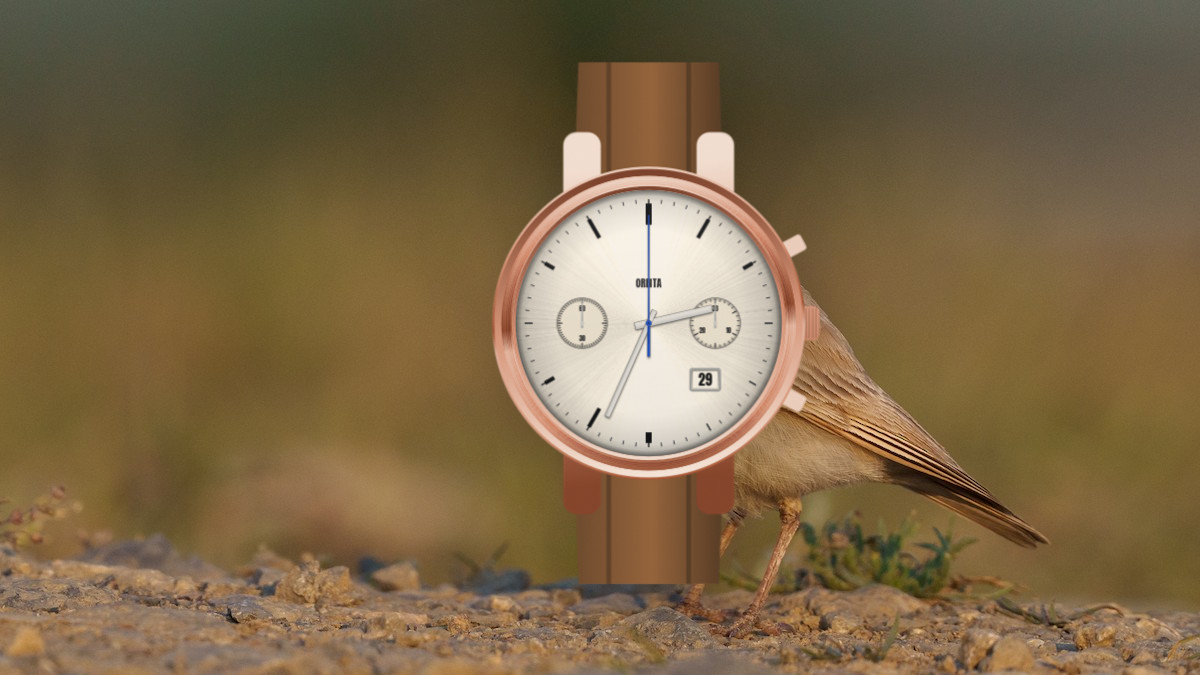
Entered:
2 h 34 min
